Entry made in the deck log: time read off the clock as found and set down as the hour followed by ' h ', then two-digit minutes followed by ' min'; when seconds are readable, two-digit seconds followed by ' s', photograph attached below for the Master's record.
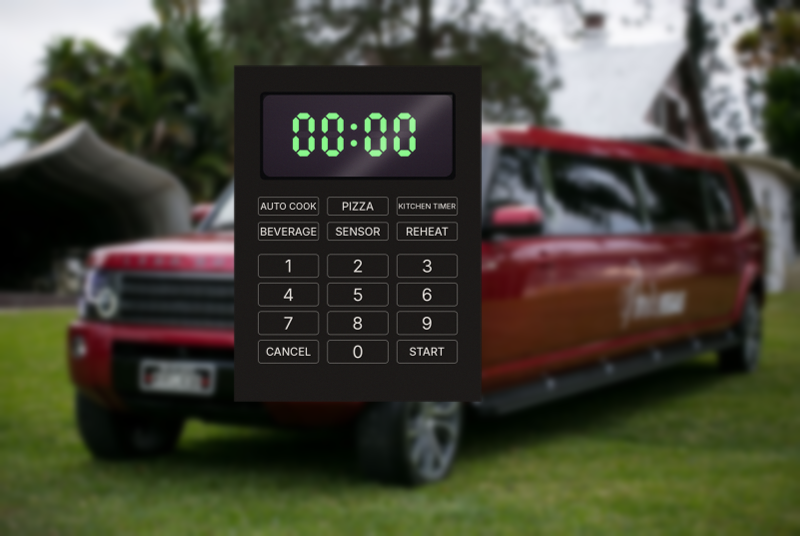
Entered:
0 h 00 min
